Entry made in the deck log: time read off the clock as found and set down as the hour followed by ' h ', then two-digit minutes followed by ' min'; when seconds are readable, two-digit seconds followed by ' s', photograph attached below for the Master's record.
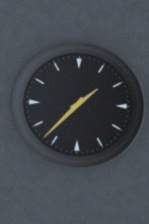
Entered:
1 h 37 min
